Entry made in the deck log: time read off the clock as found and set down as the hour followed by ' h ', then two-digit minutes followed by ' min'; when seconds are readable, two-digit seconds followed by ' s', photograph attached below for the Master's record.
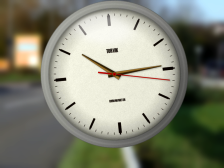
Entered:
10 h 14 min 17 s
